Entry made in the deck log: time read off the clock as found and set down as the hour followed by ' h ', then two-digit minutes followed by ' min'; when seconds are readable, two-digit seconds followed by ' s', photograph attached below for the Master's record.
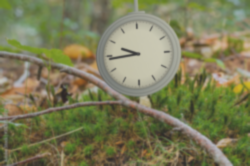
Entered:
9 h 44 min
